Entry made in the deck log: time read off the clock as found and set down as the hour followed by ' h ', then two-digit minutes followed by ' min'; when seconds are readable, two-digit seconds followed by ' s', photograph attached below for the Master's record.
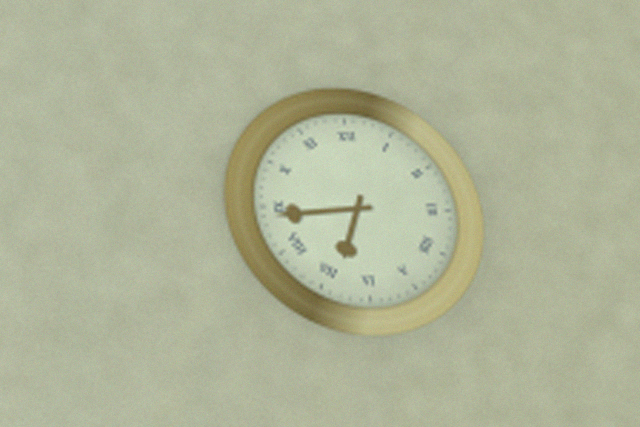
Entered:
6 h 44 min
